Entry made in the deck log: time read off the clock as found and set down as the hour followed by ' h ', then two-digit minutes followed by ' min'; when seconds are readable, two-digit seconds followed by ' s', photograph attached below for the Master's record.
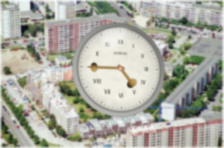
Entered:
4 h 45 min
